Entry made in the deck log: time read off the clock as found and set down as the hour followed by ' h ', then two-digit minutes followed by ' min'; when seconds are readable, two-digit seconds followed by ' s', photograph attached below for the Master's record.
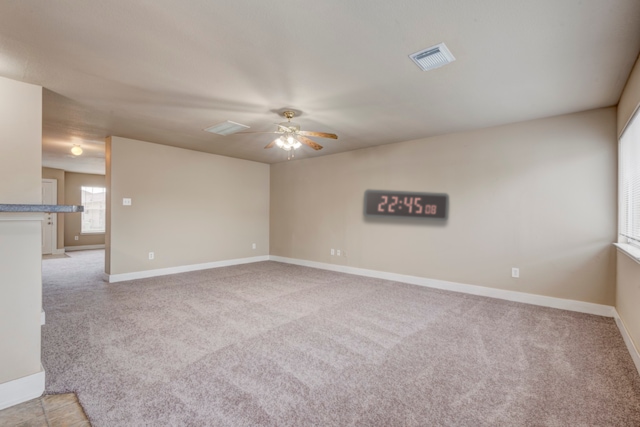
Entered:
22 h 45 min
